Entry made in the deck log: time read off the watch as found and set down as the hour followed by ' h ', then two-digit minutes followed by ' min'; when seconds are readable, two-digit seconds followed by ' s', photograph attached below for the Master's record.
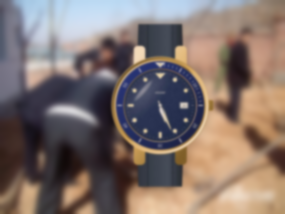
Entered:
5 h 26 min
